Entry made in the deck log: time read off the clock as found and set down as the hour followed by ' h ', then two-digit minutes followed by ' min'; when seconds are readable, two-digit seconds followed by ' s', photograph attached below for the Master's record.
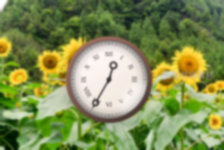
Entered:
12 h 35 min
